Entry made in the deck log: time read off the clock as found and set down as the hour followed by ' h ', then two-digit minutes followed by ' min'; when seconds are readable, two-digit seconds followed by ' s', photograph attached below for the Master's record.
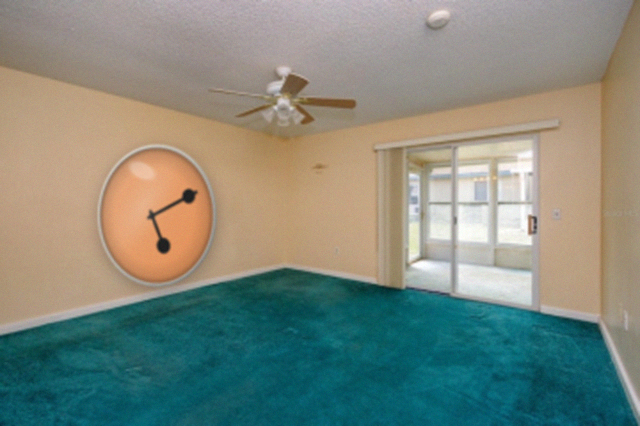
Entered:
5 h 11 min
